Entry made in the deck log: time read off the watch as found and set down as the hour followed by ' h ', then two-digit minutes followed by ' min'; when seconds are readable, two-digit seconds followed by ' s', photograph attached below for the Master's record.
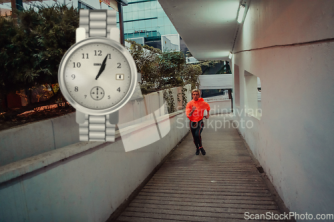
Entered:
1 h 04 min
